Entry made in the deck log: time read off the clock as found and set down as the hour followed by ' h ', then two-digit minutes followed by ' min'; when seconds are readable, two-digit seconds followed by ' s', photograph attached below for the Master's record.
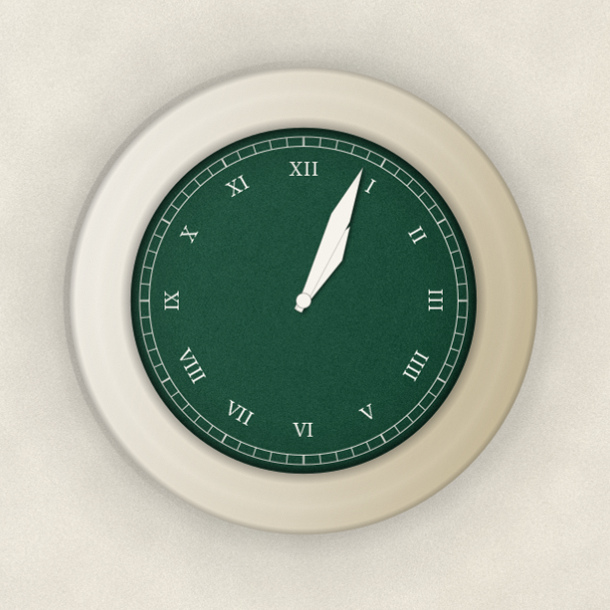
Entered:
1 h 04 min
